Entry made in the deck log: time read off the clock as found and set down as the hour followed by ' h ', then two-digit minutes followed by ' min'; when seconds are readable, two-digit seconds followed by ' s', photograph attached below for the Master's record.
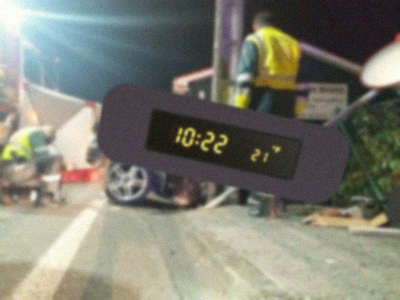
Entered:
10 h 22 min
